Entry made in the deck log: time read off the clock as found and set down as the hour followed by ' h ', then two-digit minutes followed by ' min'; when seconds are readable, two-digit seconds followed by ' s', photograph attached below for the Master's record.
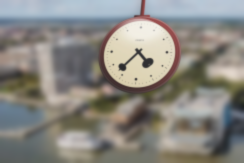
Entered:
4 h 37 min
